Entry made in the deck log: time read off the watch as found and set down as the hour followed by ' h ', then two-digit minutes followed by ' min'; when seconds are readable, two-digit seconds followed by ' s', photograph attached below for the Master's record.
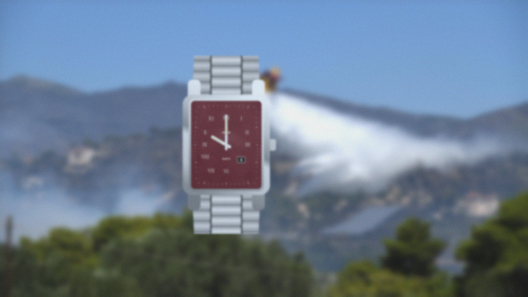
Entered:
10 h 00 min
